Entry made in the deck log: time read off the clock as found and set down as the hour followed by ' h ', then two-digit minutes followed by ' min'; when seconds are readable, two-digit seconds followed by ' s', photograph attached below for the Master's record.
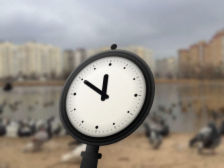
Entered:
11 h 50 min
